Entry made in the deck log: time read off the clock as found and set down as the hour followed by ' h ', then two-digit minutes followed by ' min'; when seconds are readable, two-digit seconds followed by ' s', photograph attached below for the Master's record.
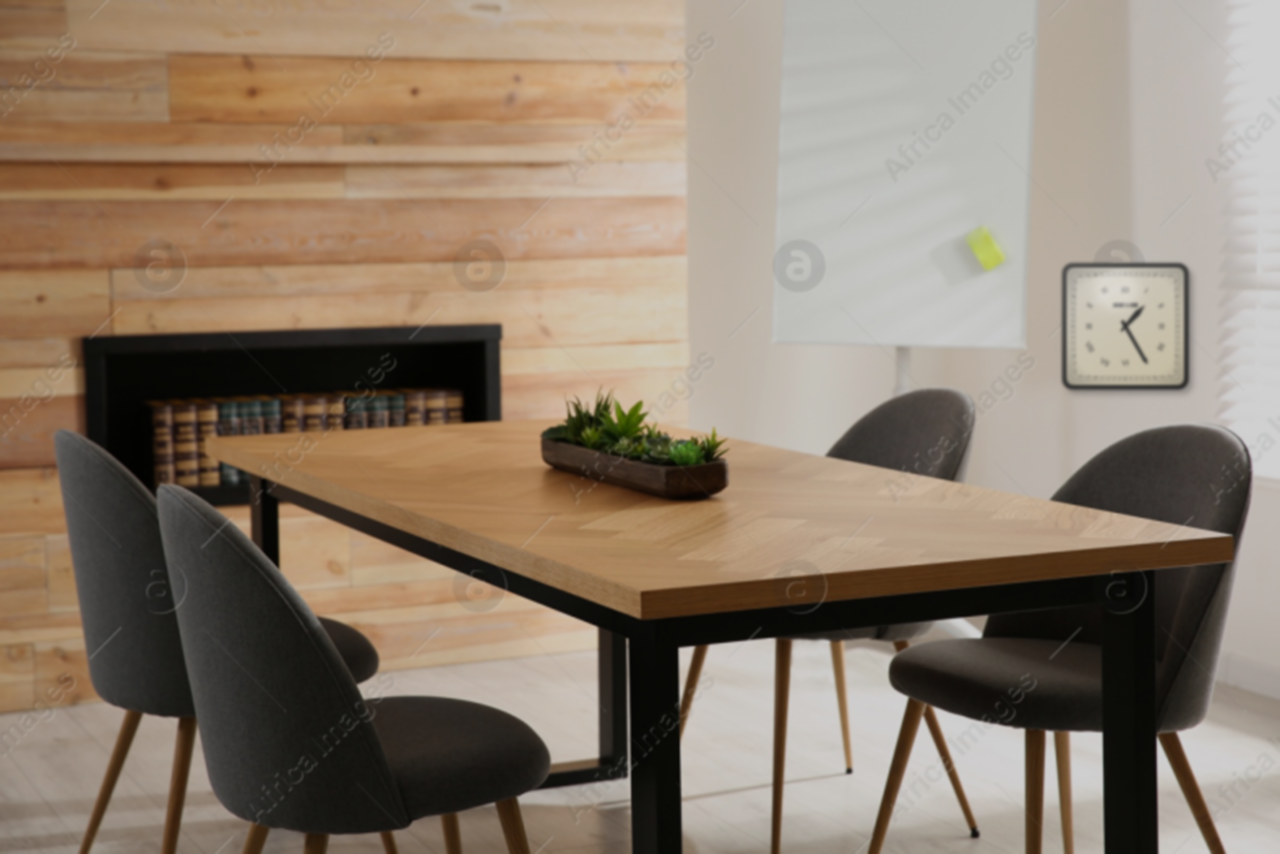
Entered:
1 h 25 min
